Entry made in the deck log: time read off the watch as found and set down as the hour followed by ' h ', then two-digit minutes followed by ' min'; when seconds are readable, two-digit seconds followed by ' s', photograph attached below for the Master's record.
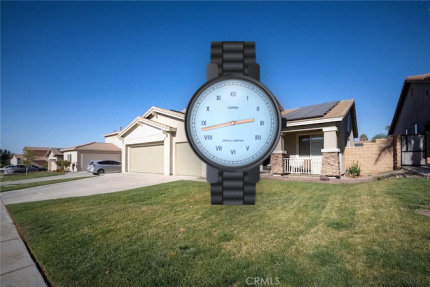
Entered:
2 h 43 min
